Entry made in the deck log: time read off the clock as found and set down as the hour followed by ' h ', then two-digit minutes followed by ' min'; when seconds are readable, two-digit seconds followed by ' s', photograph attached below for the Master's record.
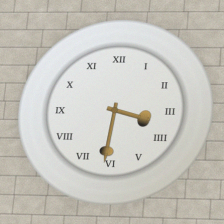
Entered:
3 h 31 min
